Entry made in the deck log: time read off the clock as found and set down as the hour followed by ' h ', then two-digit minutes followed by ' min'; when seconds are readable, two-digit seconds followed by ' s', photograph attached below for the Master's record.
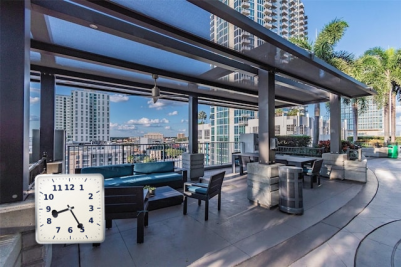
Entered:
8 h 25 min
